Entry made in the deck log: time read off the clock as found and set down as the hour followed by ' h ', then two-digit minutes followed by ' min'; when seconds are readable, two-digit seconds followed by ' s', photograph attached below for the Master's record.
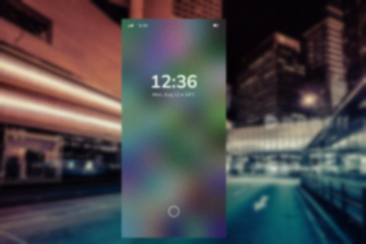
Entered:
12 h 36 min
